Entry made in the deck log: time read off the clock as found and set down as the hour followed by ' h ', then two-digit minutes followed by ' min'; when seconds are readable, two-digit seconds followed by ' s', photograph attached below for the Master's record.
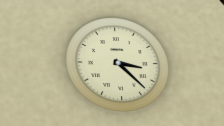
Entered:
3 h 23 min
